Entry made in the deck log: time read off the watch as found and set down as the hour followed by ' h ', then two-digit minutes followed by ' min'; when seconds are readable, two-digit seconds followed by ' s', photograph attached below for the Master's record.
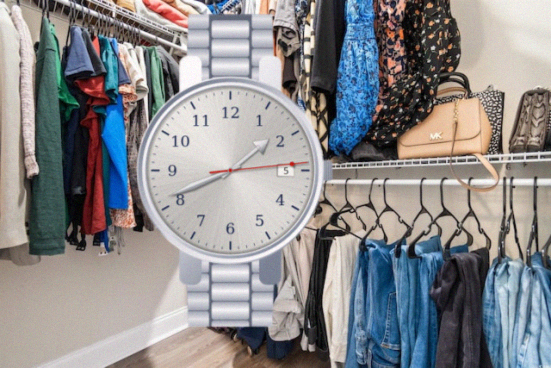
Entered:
1 h 41 min 14 s
